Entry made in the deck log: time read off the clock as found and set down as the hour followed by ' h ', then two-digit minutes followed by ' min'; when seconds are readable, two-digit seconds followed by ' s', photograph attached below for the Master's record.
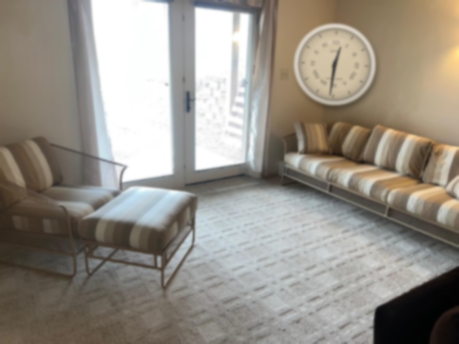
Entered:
12 h 31 min
